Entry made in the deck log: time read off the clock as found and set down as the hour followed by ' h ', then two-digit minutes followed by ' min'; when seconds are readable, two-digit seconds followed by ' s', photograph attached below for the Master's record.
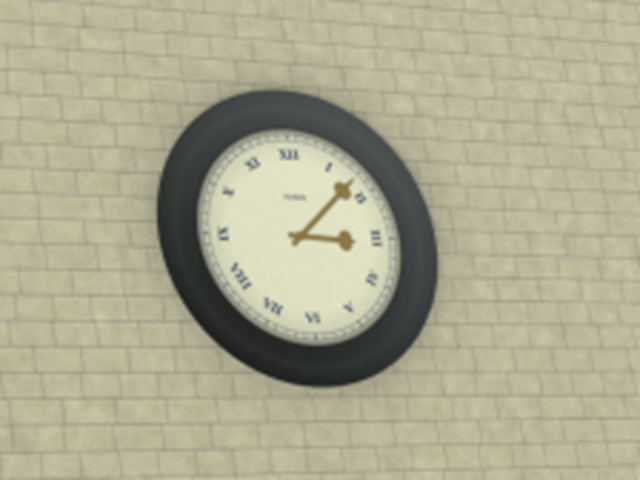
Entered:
3 h 08 min
